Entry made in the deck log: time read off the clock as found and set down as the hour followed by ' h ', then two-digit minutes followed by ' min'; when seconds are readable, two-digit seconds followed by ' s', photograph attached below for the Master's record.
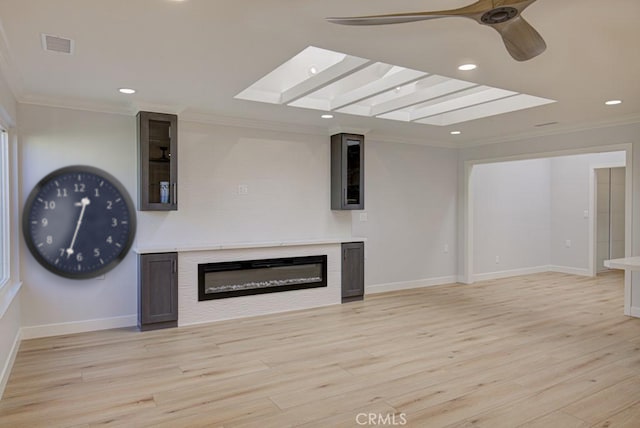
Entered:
12 h 33 min
